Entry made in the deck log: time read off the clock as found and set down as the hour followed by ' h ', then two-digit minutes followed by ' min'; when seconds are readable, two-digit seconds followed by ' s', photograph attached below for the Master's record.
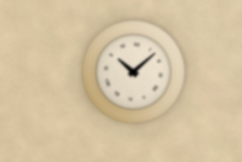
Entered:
10 h 07 min
